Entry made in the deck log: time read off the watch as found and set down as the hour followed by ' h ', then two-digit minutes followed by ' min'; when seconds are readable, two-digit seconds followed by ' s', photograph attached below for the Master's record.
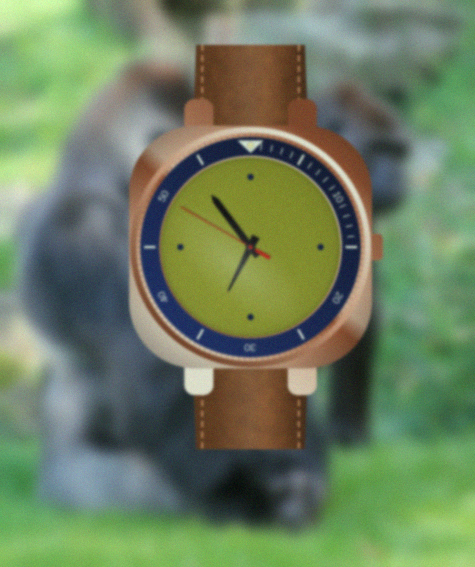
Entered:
6 h 53 min 50 s
